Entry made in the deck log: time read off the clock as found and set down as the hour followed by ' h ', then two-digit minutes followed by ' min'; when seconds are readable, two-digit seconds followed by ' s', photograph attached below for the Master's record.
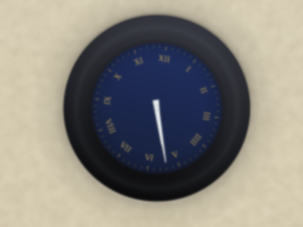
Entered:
5 h 27 min
